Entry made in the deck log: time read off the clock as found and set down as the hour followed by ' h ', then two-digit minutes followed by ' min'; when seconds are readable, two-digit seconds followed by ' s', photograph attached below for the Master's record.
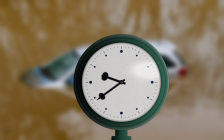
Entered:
9 h 39 min
